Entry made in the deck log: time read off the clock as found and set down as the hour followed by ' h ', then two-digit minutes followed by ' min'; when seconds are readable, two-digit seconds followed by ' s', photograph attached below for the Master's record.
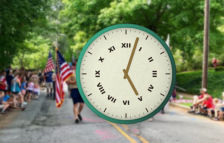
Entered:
5 h 03 min
